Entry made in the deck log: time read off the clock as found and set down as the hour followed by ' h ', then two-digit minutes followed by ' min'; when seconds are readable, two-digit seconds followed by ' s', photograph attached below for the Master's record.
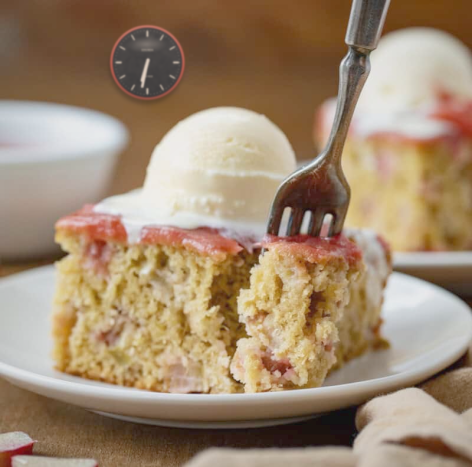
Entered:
6 h 32 min
